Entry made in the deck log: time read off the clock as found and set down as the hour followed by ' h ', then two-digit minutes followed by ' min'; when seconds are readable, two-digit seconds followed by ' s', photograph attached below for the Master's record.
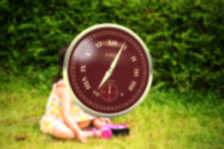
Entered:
7 h 04 min
